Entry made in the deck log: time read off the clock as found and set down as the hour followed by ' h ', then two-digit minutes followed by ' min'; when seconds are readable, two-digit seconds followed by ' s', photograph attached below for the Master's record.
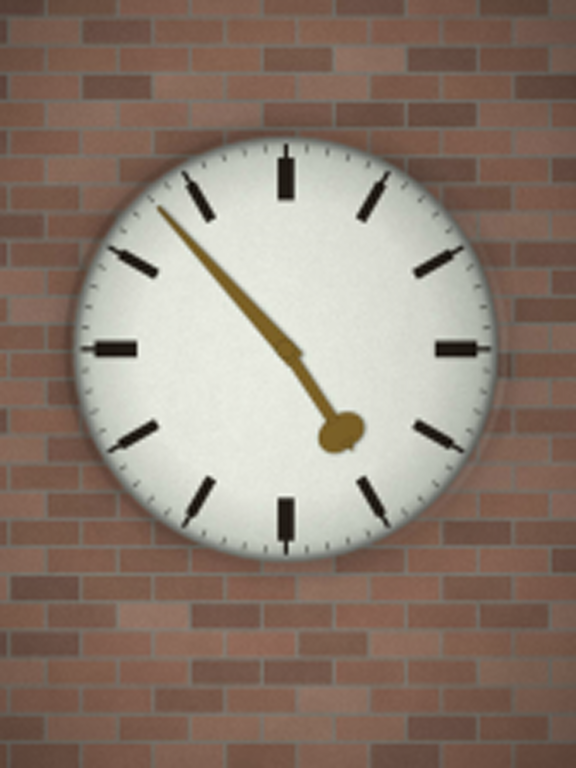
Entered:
4 h 53 min
